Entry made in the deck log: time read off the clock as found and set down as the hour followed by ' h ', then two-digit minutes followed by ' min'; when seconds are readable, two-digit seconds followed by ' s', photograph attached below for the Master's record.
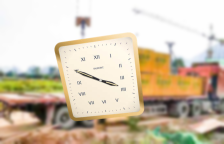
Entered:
3 h 50 min
